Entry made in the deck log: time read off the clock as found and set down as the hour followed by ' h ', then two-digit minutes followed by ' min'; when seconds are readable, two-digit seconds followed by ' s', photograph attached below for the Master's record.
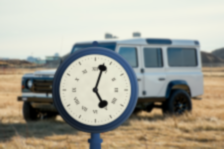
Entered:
5 h 03 min
